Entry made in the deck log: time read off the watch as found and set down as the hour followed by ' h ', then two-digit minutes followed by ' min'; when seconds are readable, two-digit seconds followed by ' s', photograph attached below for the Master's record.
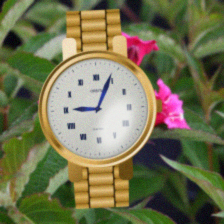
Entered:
9 h 04 min
